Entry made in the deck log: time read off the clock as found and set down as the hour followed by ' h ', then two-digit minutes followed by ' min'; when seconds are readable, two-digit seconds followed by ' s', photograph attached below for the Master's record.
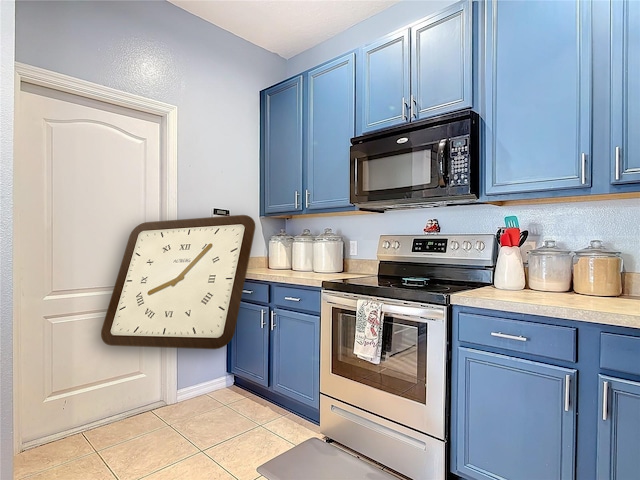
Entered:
8 h 06 min
